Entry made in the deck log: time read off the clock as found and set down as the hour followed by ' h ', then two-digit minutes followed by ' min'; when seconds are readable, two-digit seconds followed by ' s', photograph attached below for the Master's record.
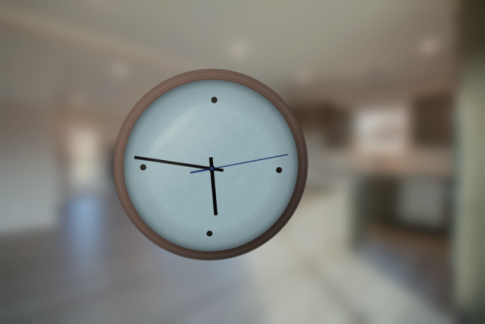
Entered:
5 h 46 min 13 s
